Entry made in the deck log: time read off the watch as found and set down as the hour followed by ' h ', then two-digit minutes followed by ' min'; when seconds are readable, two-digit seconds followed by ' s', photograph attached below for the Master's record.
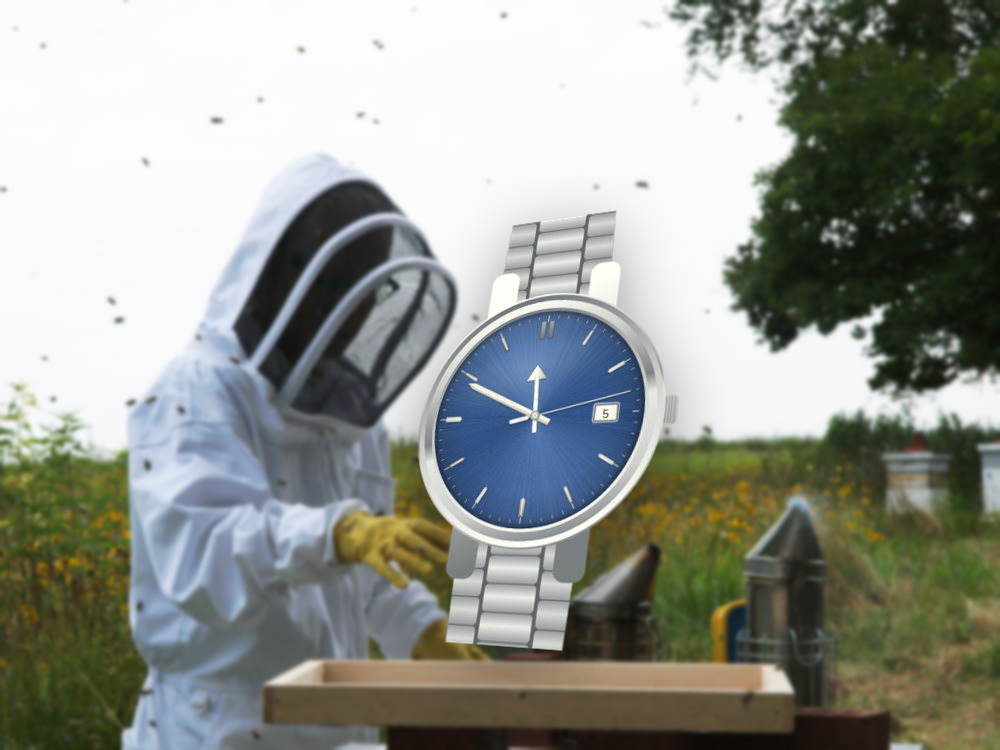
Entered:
11 h 49 min 13 s
